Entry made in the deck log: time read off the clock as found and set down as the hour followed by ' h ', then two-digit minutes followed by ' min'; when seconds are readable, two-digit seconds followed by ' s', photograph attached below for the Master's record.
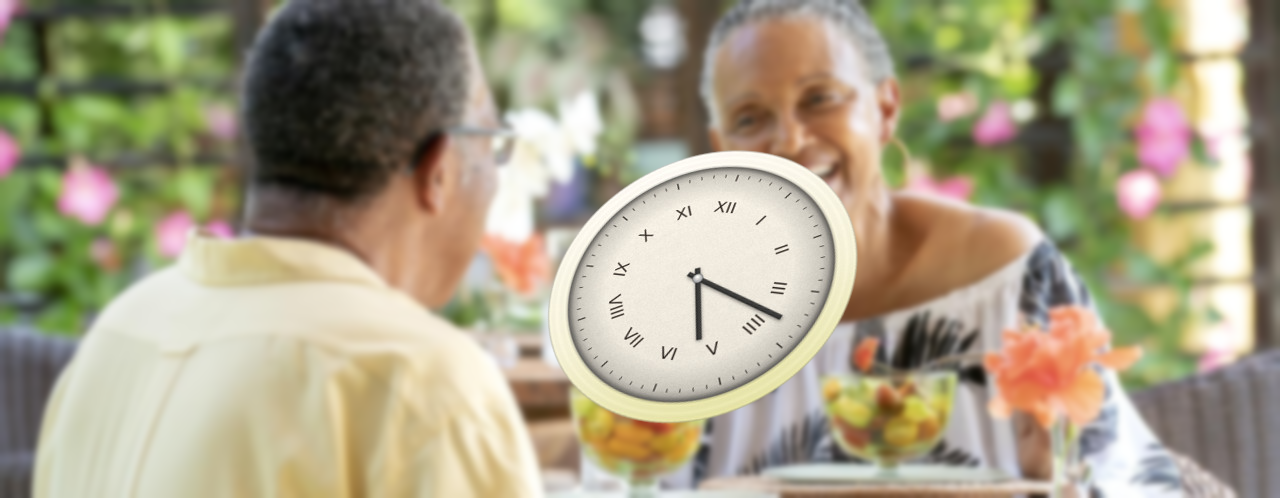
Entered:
5 h 18 min
